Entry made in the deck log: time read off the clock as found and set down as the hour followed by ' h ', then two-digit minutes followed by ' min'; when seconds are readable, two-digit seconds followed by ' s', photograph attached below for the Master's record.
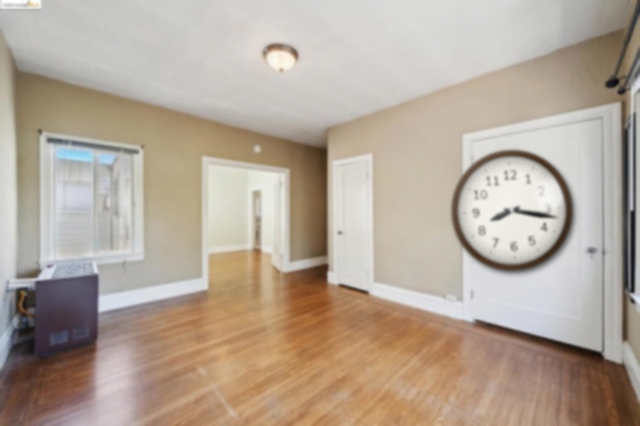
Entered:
8 h 17 min
